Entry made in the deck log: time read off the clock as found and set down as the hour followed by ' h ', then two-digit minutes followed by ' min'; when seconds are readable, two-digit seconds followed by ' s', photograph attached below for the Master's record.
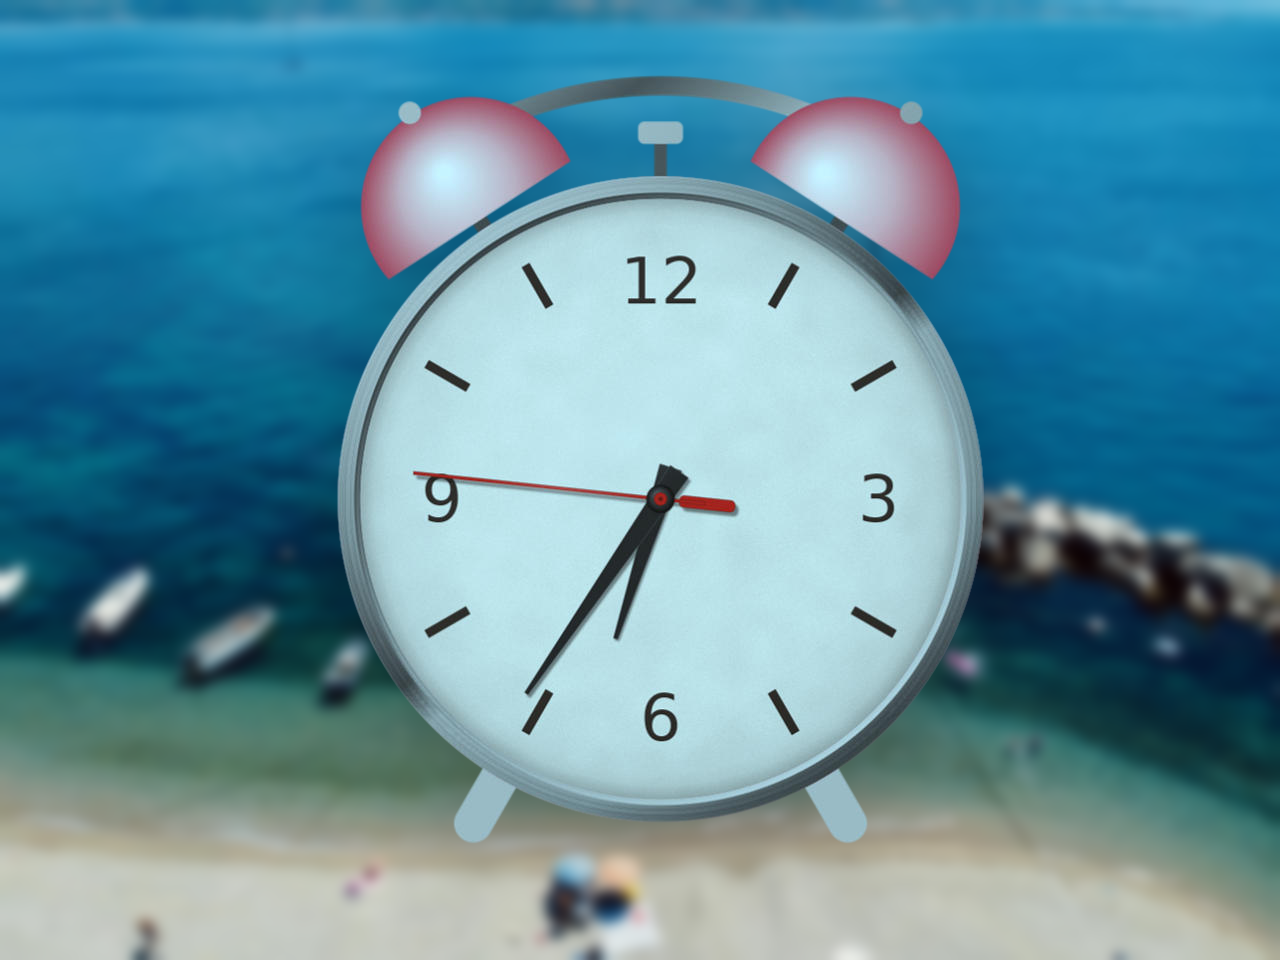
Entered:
6 h 35 min 46 s
